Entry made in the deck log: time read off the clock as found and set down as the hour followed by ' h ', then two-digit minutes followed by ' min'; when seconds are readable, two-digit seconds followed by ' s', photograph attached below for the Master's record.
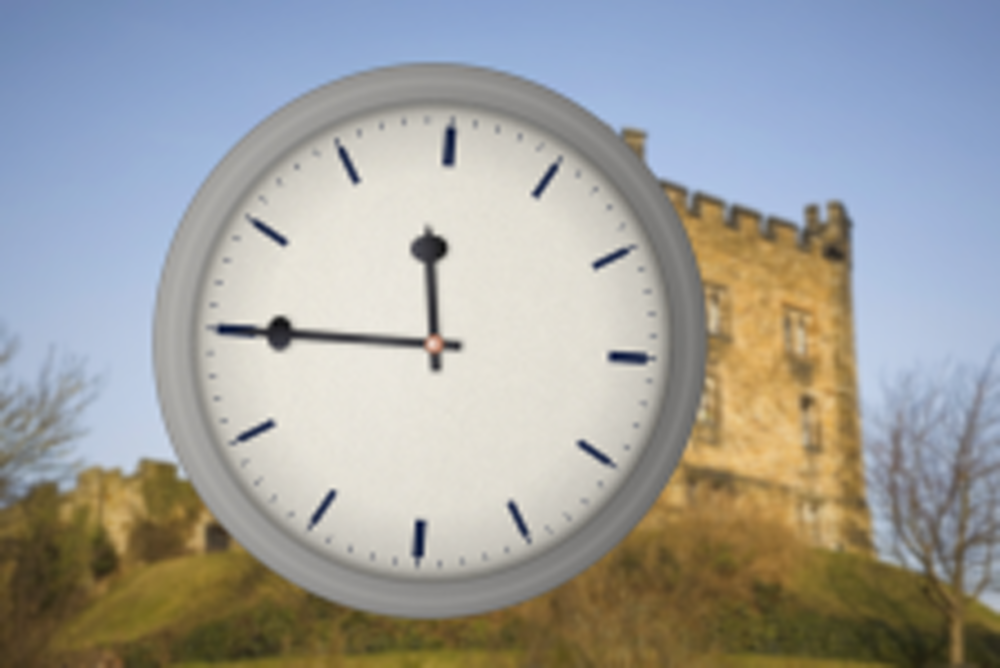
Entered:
11 h 45 min
